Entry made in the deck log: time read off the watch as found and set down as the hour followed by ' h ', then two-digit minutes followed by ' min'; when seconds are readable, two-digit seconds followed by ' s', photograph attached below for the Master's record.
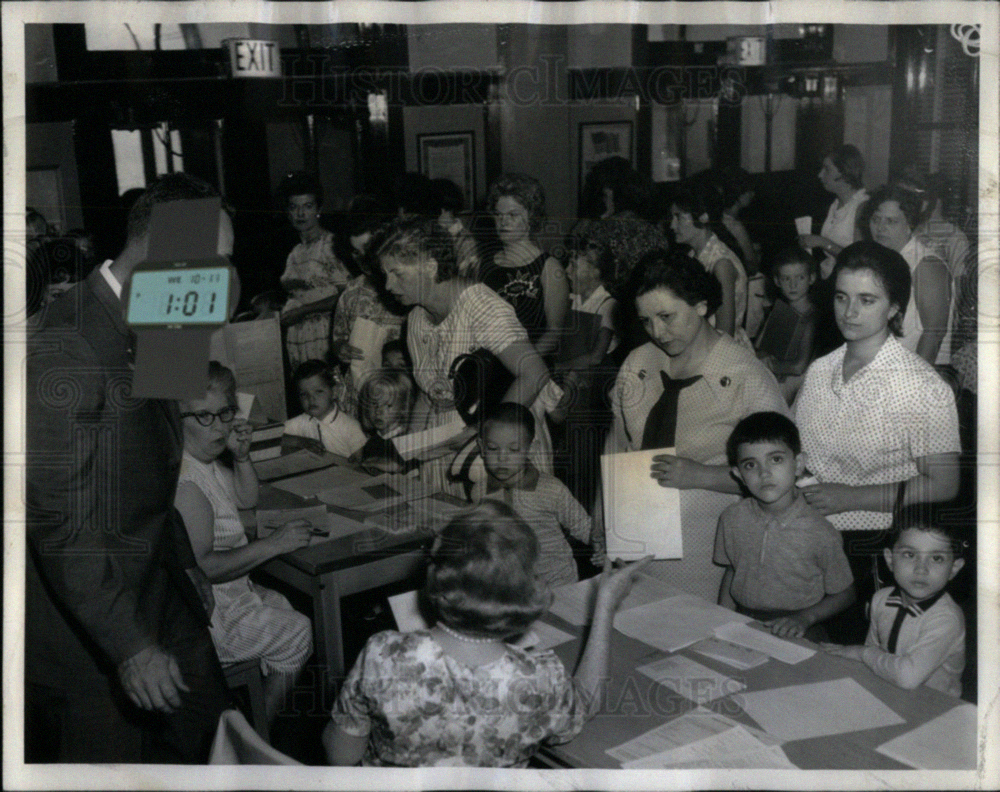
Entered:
1 h 01 min
